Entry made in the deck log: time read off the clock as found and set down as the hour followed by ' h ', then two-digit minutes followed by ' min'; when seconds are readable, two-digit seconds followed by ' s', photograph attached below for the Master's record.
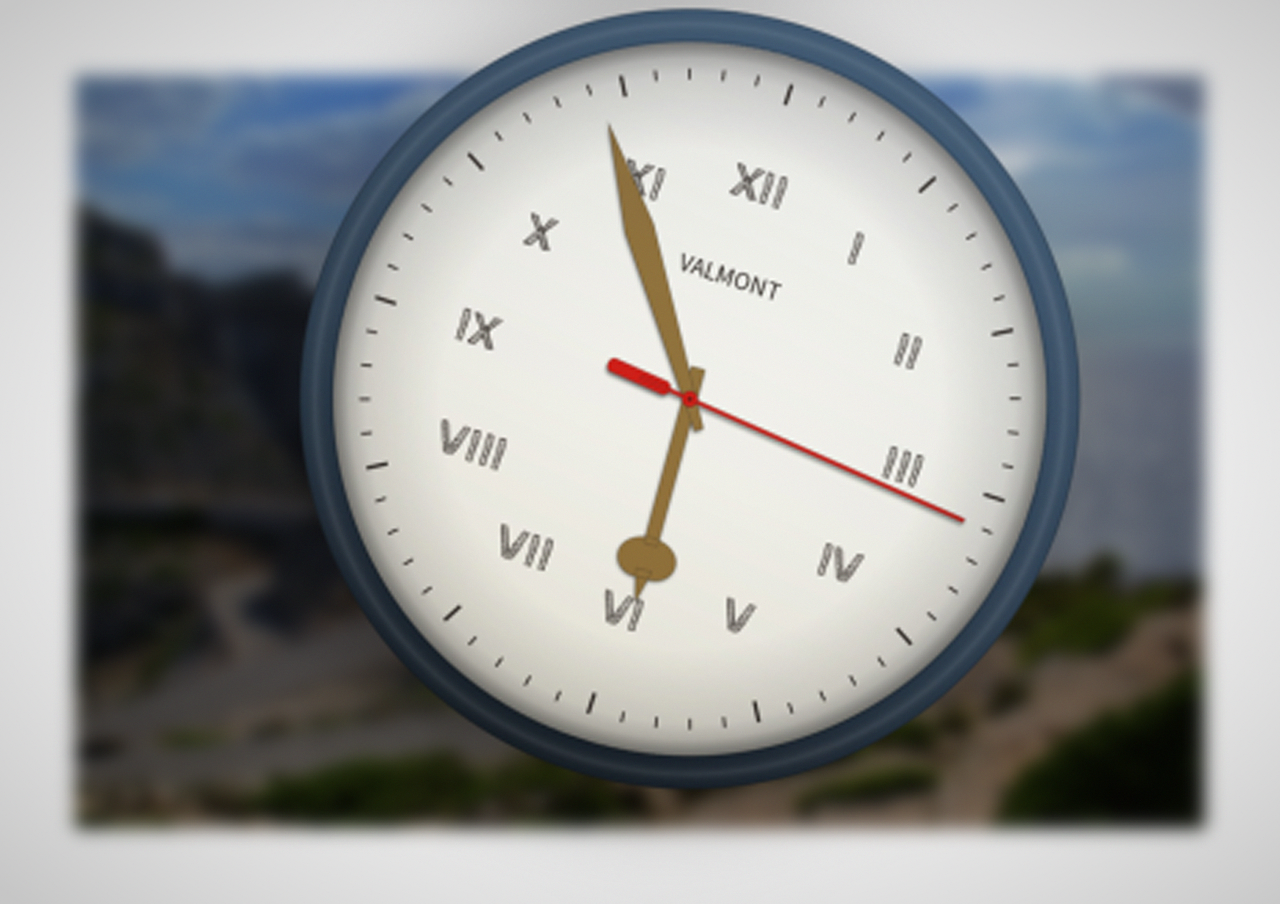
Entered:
5 h 54 min 16 s
